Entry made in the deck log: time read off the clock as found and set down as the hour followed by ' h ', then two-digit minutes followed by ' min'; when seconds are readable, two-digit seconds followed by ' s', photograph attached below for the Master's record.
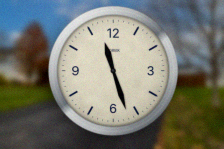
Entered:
11 h 27 min
